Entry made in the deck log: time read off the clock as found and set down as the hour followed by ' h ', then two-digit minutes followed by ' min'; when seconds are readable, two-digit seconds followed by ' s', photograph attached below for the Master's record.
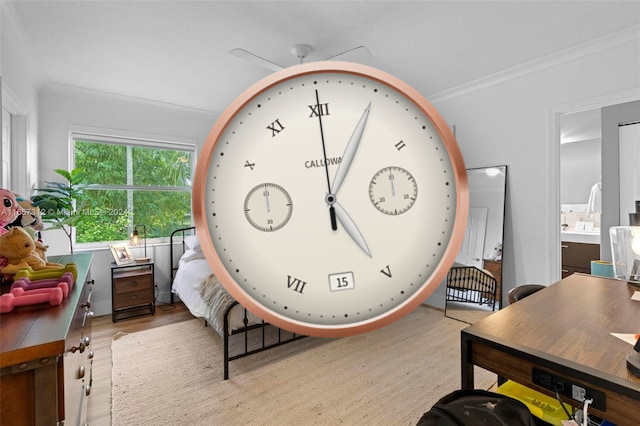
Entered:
5 h 05 min
